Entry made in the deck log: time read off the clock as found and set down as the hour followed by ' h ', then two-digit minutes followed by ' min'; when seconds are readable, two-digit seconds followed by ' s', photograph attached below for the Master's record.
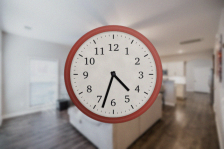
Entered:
4 h 33 min
